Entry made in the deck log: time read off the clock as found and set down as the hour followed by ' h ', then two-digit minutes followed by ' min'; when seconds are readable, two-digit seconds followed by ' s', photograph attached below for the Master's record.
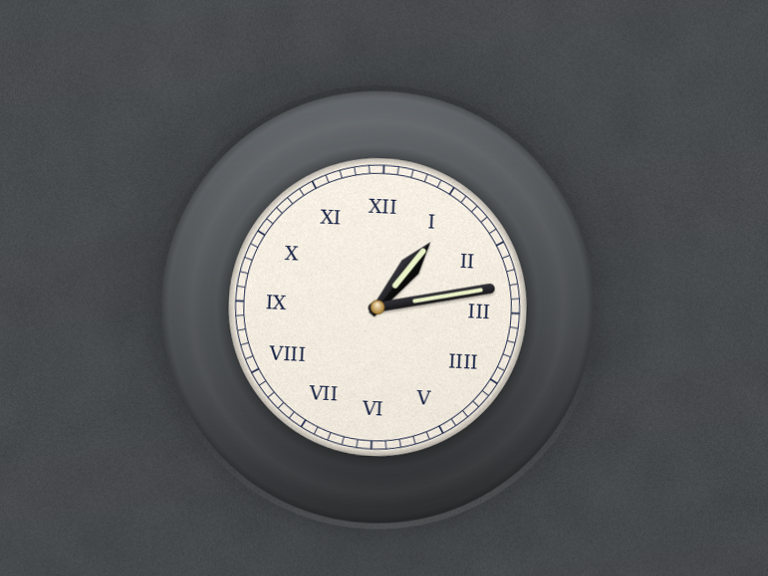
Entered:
1 h 13 min
